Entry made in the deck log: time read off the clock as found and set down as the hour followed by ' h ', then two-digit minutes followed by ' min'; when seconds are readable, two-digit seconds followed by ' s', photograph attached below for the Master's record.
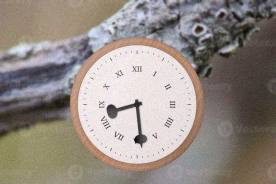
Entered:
8 h 29 min
